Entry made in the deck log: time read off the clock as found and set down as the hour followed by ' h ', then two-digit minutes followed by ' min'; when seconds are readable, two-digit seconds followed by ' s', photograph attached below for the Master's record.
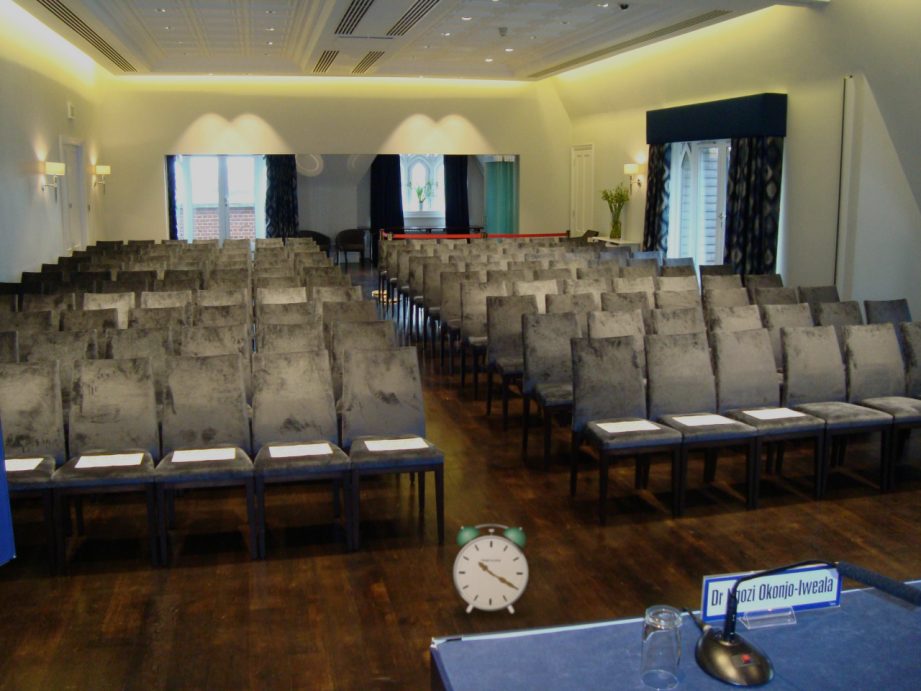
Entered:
10 h 20 min
